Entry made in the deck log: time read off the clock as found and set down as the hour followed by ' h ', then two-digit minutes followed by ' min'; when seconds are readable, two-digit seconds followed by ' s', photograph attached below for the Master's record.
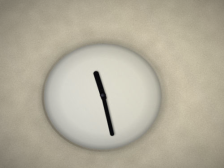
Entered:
11 h 28 min
